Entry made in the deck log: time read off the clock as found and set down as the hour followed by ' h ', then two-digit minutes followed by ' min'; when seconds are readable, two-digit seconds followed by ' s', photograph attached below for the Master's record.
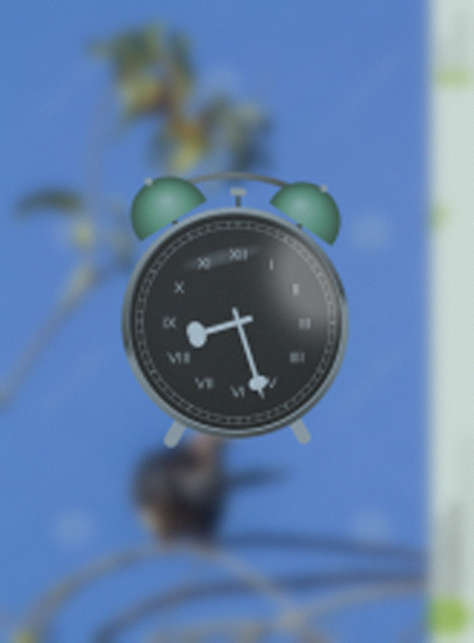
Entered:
8 h 27 min
